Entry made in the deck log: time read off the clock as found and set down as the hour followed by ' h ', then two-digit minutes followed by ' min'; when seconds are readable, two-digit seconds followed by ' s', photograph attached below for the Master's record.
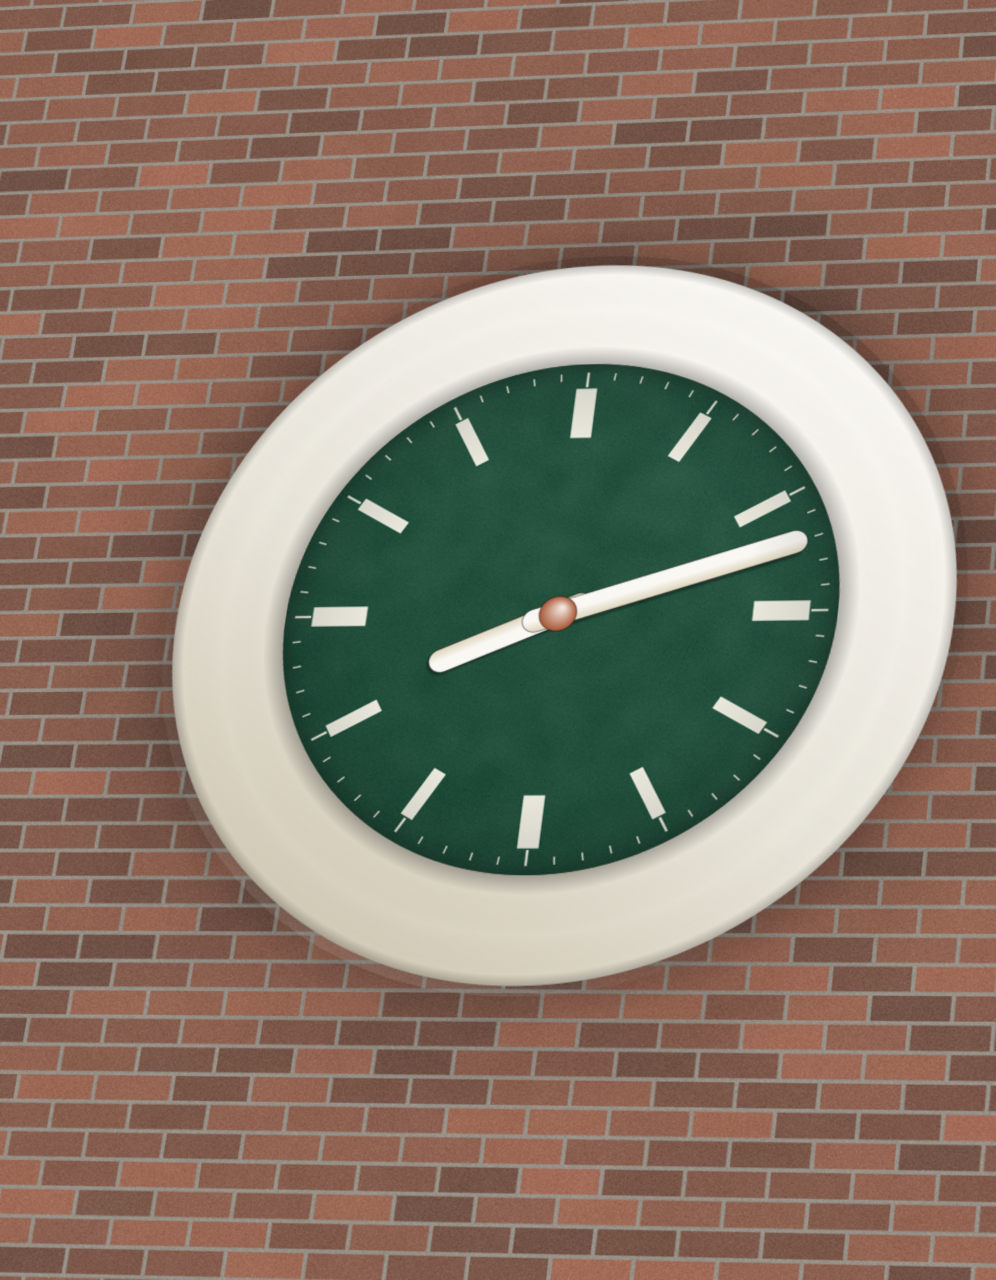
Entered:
8 h 12 min
